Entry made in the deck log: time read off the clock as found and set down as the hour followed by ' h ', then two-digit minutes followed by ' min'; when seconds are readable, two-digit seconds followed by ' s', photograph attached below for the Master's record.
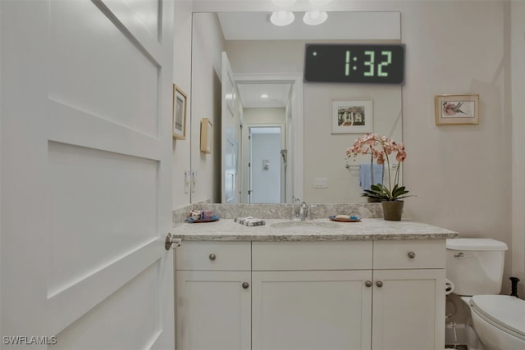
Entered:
1 h 32 min
